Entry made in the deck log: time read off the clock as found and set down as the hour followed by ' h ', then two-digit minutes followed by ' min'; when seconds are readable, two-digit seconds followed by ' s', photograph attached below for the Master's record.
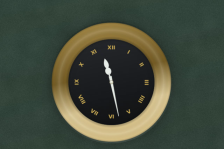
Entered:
11 h 28 min
